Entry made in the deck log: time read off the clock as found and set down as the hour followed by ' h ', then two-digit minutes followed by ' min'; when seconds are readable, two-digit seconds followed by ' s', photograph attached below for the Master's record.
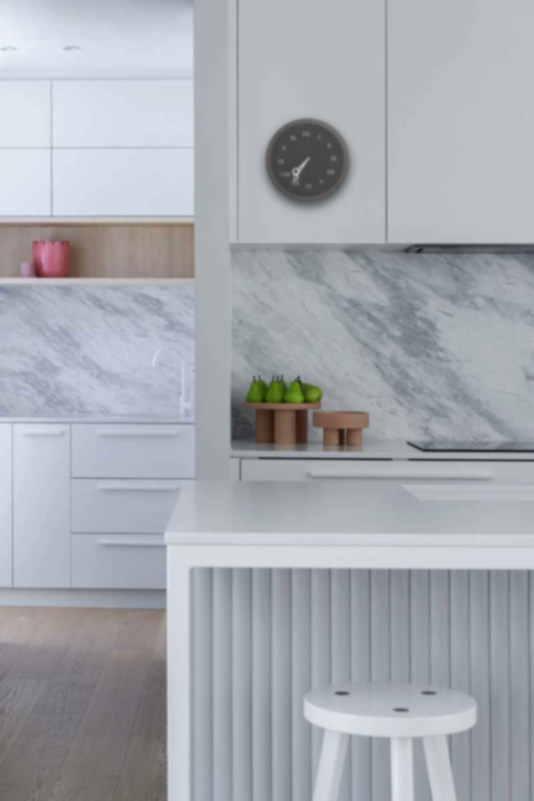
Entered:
7 h 36 min
